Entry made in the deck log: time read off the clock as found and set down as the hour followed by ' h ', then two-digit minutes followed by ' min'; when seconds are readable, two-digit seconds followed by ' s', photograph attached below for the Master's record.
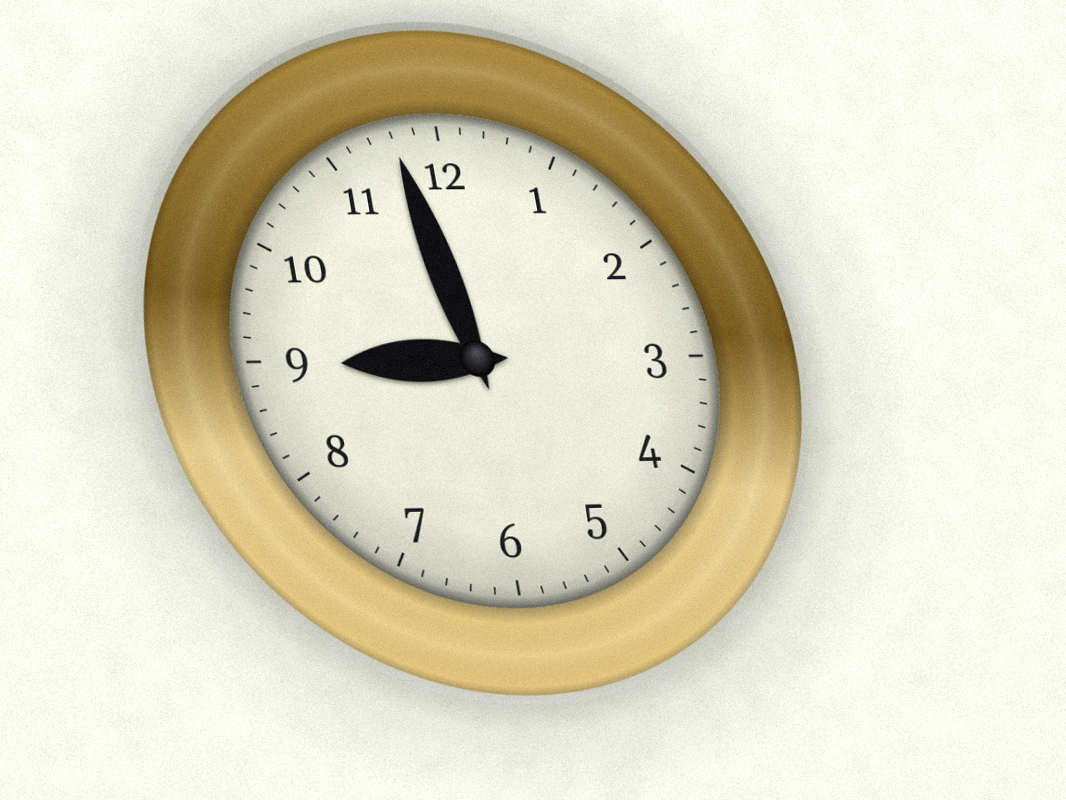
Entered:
8 h 58 min
